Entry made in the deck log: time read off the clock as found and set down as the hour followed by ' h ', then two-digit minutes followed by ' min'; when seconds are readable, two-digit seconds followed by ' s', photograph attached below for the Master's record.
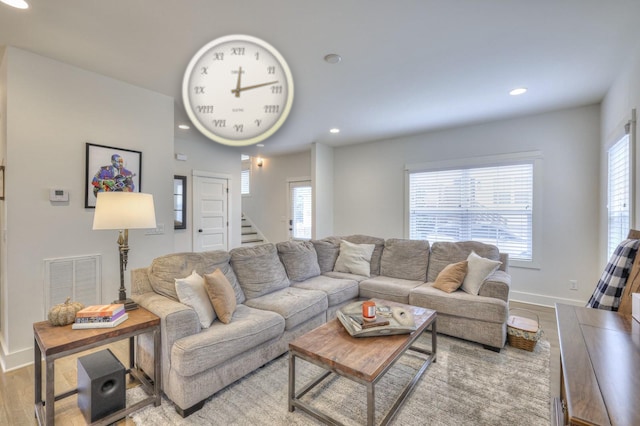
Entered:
12 h 13 min
